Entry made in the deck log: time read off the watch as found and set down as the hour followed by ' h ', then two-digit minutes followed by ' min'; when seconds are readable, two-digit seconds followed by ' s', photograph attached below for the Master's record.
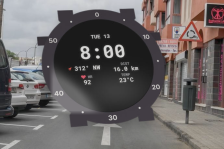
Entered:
8 h 00 min
